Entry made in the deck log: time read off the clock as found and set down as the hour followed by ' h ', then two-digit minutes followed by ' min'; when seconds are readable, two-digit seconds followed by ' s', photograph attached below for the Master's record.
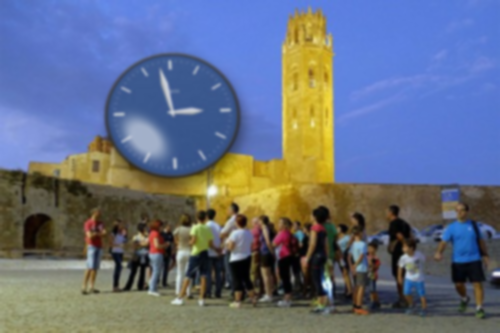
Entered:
2 h 58 min
